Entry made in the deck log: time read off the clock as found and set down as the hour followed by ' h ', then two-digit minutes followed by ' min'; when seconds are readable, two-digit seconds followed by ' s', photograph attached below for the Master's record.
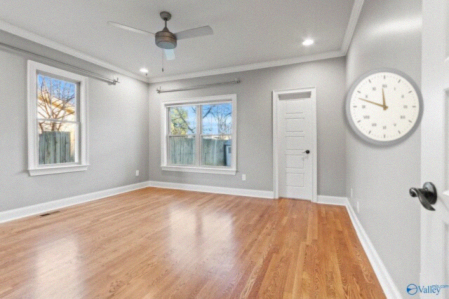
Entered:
11 h 48 min
